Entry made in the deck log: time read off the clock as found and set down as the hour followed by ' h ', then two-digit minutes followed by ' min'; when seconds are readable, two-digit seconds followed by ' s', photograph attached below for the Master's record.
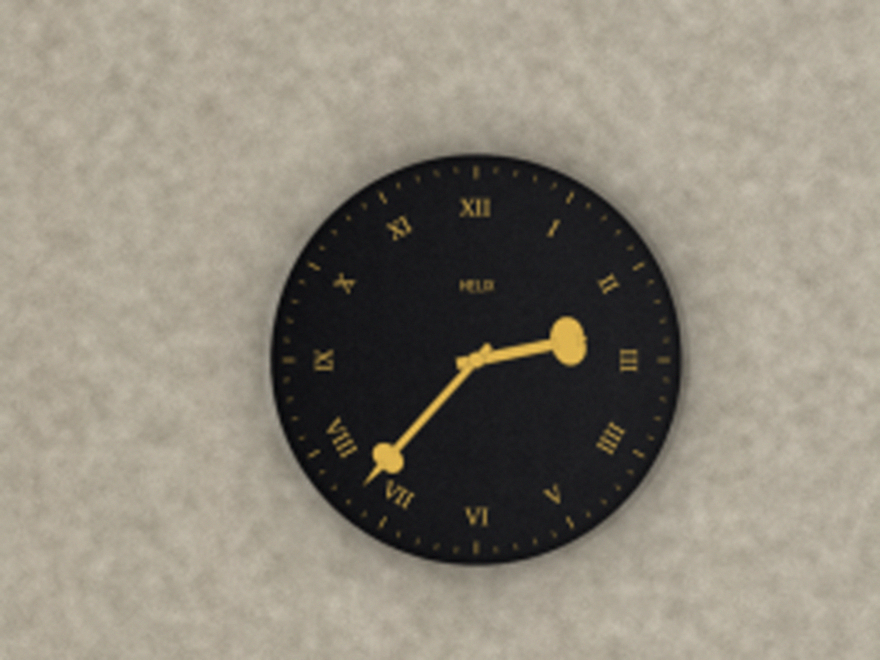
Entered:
2 h 37 min
